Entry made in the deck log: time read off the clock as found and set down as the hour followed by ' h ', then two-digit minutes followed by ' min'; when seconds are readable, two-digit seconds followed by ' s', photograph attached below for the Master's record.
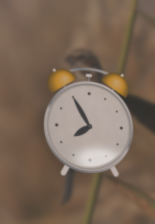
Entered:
7 h 55 min
